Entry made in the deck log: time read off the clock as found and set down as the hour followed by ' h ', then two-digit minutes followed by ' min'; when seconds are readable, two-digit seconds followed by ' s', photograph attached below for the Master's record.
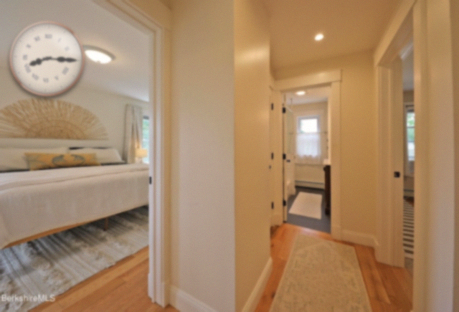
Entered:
8 h 15 min
